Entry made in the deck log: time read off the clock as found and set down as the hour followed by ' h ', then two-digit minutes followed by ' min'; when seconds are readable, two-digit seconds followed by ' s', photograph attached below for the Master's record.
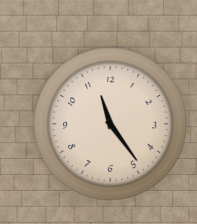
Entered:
11 h 24 min
